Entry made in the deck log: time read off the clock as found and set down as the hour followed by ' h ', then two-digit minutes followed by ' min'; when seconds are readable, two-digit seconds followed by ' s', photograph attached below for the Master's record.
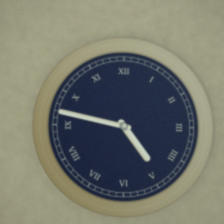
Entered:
4 h 47 min
